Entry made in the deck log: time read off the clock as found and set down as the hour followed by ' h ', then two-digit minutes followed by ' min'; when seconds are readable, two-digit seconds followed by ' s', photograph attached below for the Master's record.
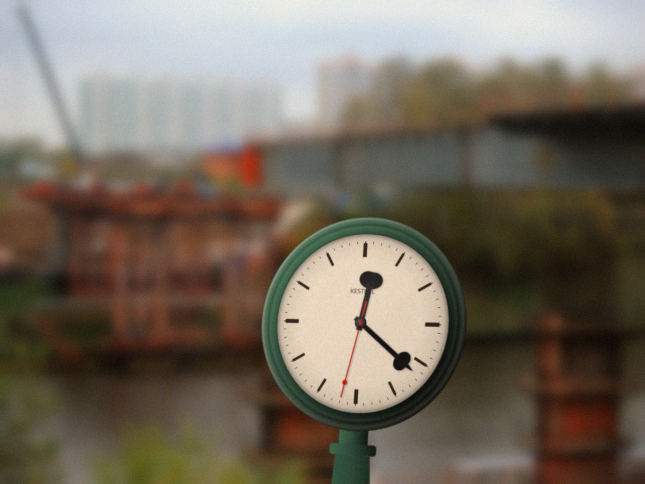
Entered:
12 h 21 min 32 s
